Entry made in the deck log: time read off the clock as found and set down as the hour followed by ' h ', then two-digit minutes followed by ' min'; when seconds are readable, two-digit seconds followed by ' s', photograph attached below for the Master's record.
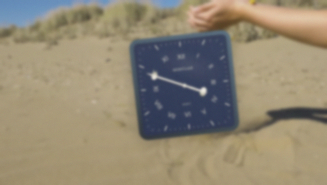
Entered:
3 h 49 min
